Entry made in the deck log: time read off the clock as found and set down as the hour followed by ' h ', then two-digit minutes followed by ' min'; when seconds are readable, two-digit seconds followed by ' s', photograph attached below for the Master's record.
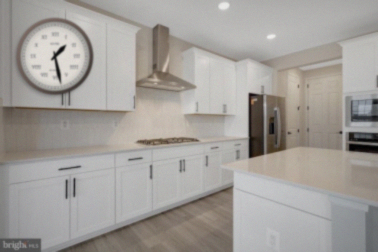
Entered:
1 h 28 min
